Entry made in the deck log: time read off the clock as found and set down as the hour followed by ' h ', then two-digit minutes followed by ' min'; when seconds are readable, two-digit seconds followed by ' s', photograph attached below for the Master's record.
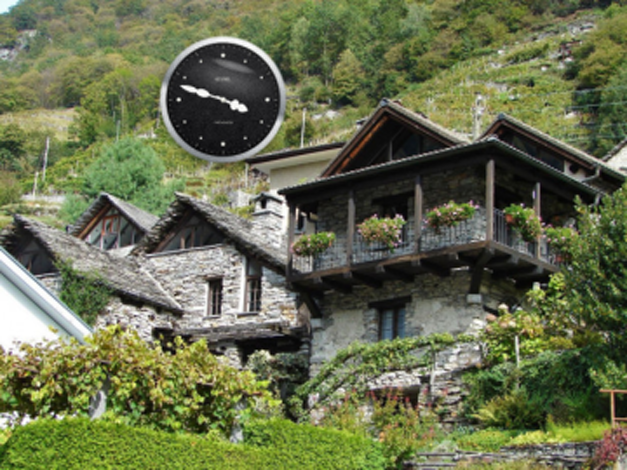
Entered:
3 h 48 min
